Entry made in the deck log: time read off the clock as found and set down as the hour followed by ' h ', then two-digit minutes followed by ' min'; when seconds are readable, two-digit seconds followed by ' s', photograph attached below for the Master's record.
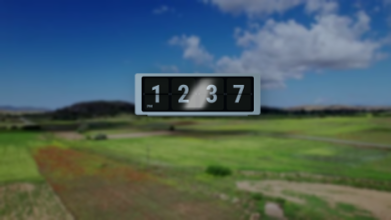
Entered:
12 h 37 min
